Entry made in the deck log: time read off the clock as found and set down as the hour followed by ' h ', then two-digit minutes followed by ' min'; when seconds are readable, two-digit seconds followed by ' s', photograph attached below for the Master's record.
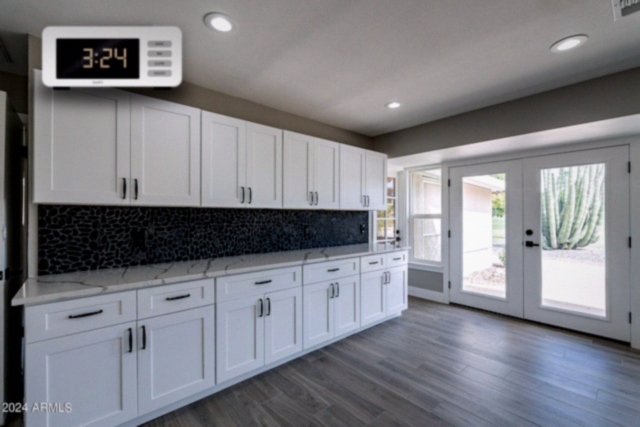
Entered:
3 h 24 min
